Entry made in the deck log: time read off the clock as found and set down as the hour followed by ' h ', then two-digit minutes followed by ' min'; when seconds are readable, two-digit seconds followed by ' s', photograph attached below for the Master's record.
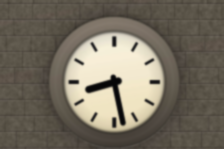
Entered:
8 h 28 min
